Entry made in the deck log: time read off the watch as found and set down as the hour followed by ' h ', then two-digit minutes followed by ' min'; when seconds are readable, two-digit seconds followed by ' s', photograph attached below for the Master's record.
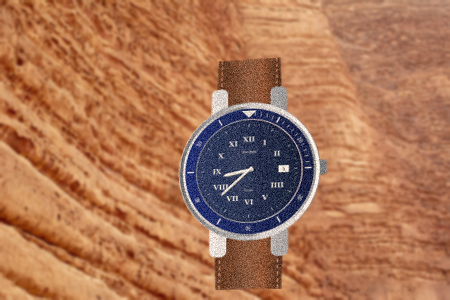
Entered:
8 h 38 min
